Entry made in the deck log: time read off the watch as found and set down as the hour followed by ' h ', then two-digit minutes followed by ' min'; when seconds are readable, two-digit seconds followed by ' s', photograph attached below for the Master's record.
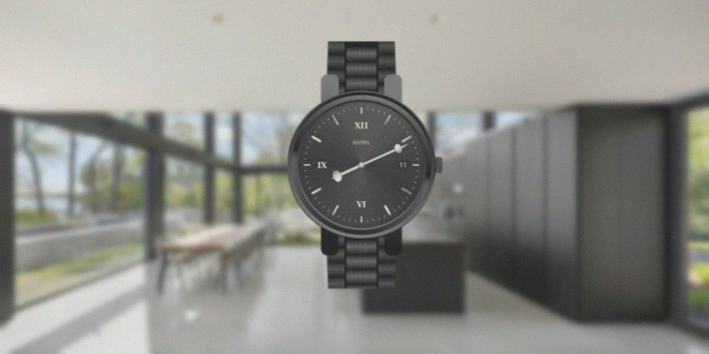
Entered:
8 h 11 min
